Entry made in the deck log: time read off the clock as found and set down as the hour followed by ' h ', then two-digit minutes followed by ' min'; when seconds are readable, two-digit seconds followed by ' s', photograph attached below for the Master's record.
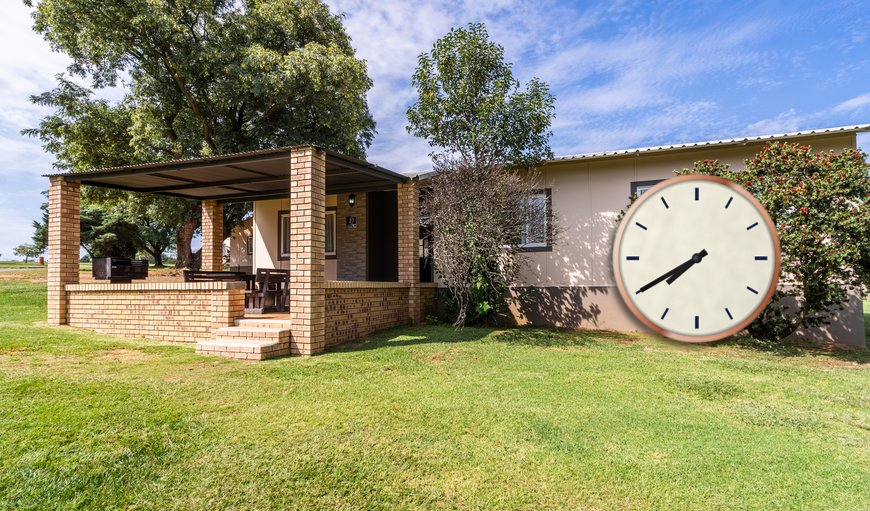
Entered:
7 h 40 min
